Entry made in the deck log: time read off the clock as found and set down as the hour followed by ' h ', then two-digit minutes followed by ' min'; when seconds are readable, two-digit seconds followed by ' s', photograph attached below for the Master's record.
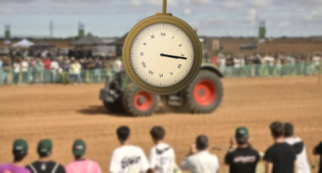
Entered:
3 h 16 min
